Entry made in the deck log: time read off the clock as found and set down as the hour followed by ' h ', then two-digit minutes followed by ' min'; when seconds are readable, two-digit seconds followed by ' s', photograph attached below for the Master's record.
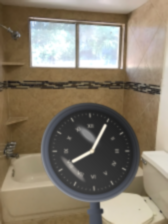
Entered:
8 h 05 min
